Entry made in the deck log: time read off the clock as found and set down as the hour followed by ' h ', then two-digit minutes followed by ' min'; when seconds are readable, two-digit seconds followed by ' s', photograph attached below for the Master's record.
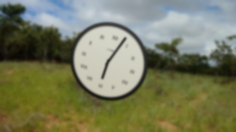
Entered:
6 h 03 min
